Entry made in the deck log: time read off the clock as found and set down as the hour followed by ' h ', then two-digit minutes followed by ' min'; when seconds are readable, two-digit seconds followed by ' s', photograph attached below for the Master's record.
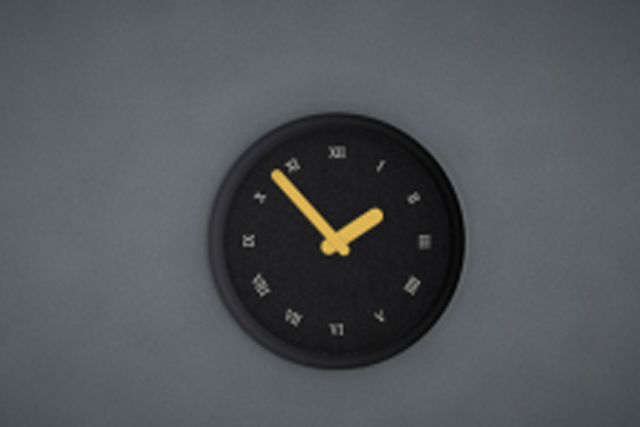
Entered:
1 h 53 min
